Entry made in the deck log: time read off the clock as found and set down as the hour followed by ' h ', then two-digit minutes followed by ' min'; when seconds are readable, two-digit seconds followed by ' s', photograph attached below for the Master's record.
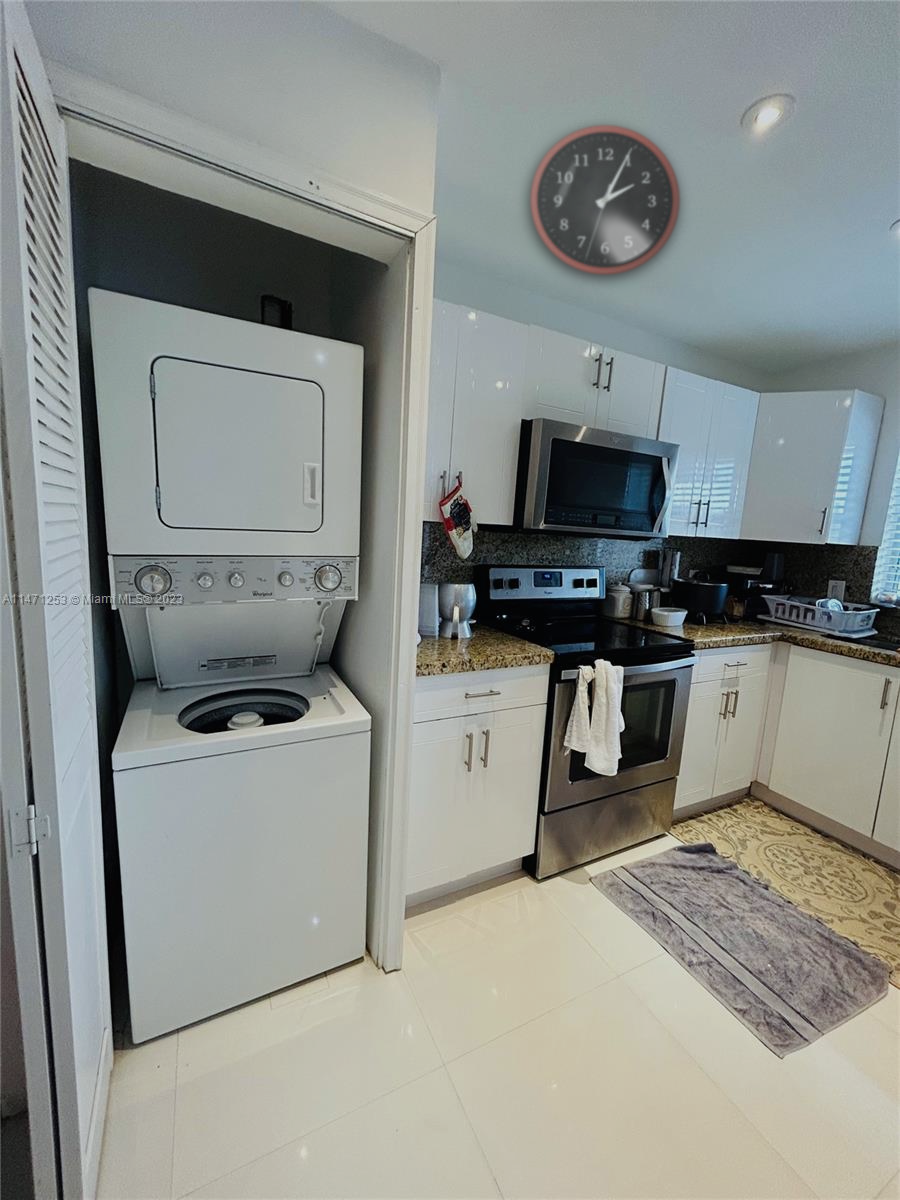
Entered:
2 h 04 min 33 s
